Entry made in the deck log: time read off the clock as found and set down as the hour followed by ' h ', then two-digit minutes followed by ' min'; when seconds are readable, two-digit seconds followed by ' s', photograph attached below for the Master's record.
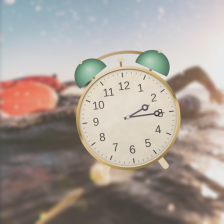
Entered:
2 h 15 min
